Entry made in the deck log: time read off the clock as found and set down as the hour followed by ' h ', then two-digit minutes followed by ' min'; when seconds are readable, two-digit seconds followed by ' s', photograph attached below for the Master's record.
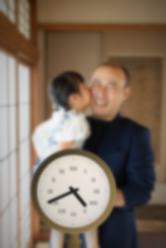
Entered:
4 h 41 min
